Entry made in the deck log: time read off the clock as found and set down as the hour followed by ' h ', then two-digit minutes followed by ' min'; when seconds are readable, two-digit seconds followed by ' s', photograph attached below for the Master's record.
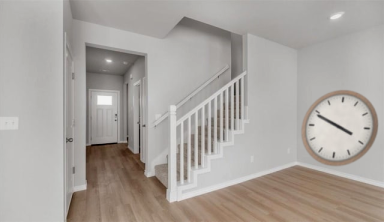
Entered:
3 h 49 min
